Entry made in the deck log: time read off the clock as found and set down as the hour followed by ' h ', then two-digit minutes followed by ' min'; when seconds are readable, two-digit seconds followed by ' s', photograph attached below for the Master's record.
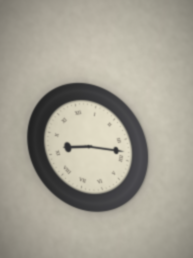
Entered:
9 h 18 min
